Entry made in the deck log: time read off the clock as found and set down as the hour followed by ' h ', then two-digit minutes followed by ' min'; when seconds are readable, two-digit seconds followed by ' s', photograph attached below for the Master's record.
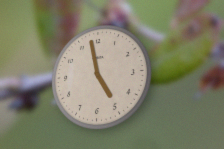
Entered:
4 h 58 min
